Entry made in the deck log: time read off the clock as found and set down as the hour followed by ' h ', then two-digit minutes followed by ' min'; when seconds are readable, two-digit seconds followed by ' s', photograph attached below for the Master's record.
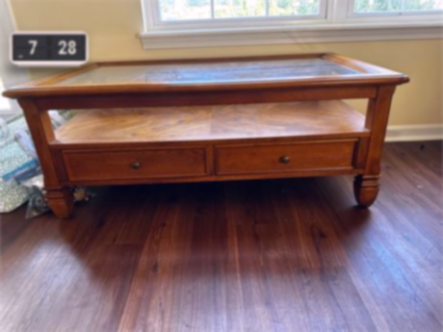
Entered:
7 h 28 min
